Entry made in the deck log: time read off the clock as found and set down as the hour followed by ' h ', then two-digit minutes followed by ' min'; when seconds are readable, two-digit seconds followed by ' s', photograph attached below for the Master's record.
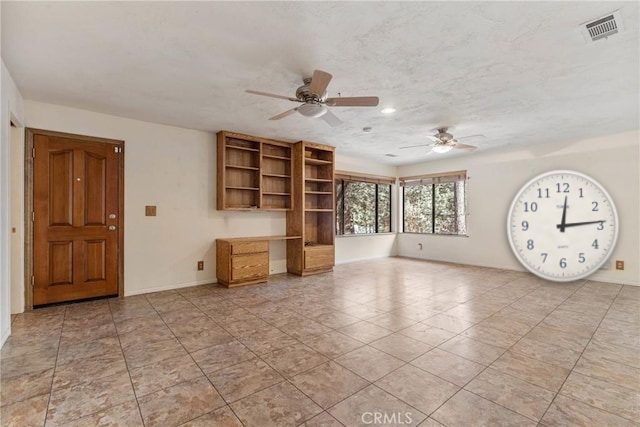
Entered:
12 h 14 min
